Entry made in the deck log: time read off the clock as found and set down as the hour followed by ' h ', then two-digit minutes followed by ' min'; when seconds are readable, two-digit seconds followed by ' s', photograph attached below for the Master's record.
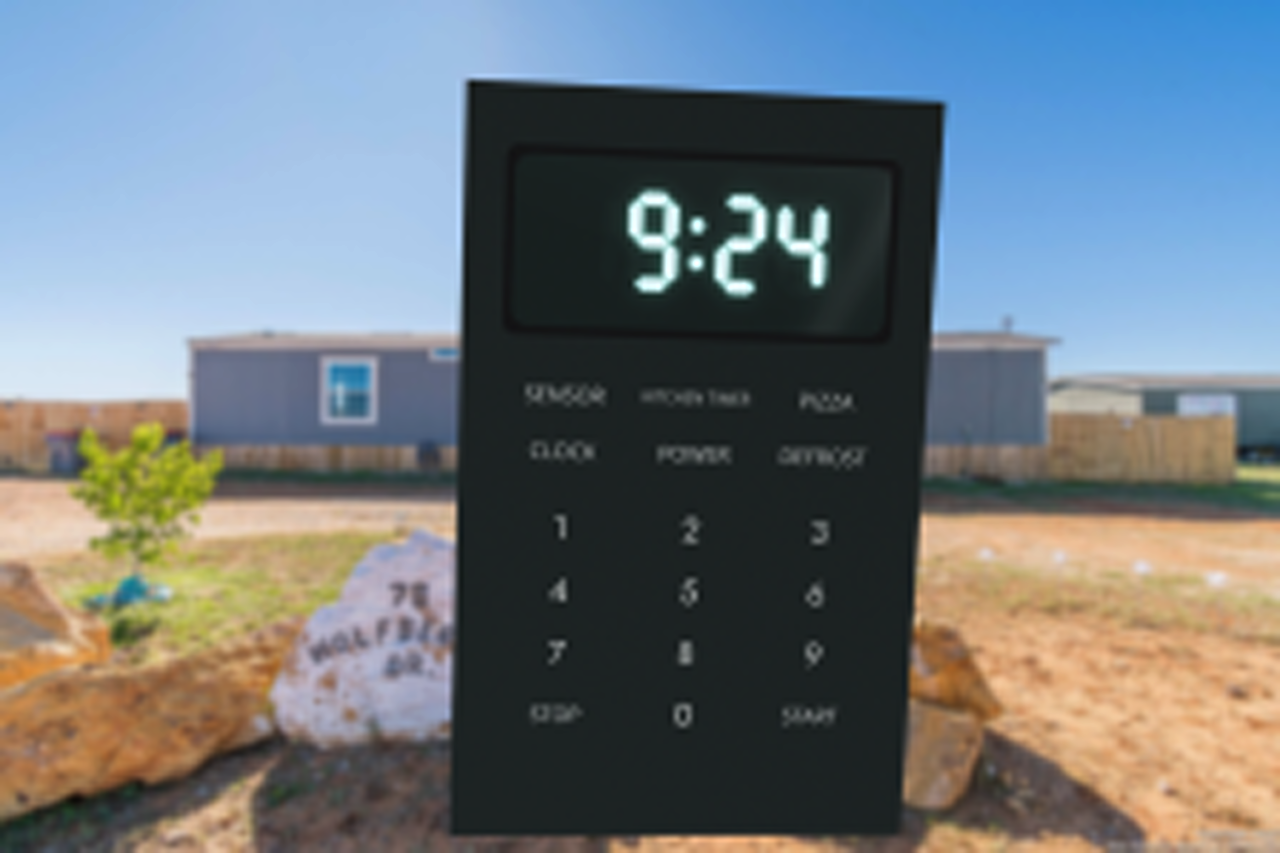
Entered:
9 h 24 min
